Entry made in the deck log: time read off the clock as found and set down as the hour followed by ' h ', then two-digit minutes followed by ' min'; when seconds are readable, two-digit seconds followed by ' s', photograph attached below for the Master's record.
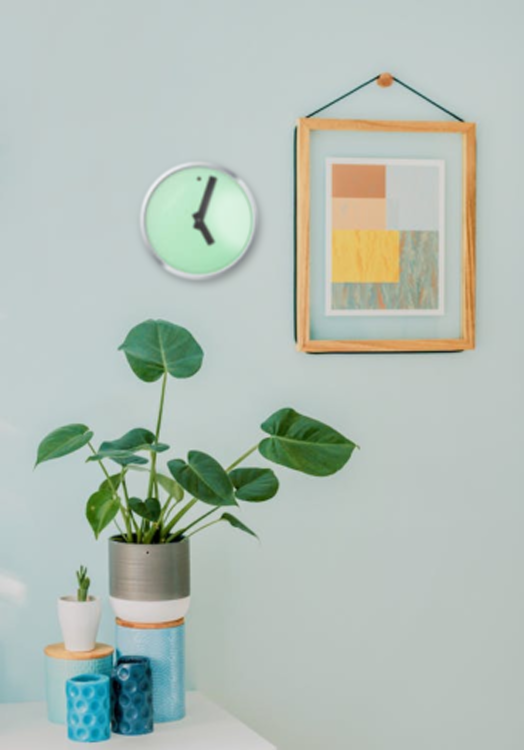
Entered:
5 h 03 min
